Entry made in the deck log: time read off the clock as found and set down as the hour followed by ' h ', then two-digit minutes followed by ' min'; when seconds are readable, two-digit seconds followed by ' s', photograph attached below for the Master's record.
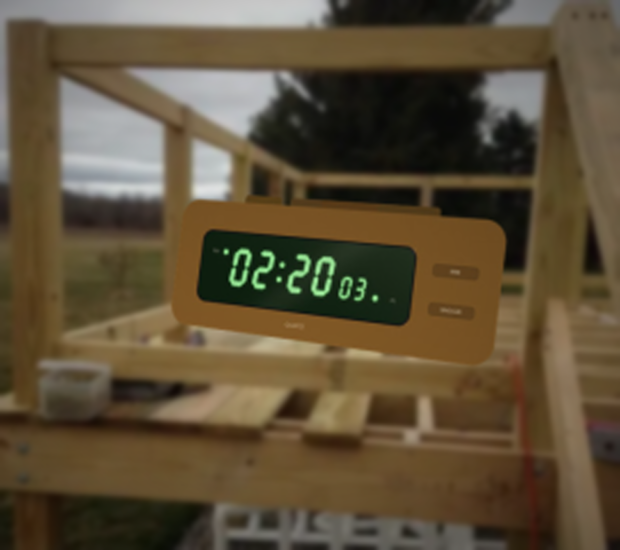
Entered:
2 h 20 min 03 s
